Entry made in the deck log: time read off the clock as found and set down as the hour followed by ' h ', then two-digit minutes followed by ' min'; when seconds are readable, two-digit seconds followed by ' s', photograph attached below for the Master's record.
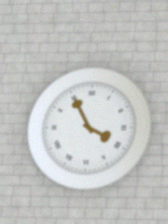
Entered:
3 h 55 min
